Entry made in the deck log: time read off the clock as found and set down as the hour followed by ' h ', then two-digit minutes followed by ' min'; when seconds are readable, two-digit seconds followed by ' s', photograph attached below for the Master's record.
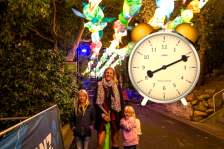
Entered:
8 h 11 min
